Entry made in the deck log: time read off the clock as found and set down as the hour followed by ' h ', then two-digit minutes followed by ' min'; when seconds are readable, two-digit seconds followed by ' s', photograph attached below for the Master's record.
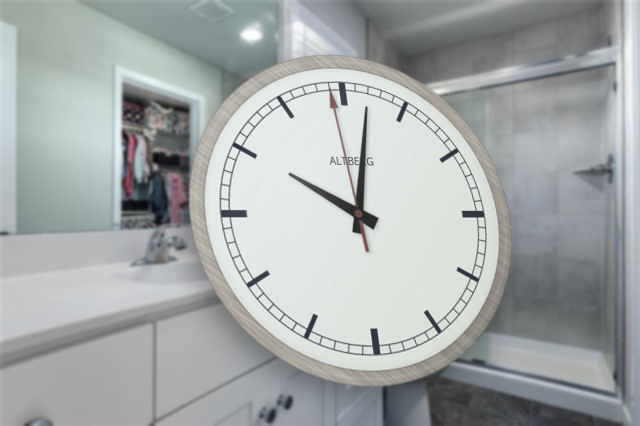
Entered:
10 h 01 min 59 s
